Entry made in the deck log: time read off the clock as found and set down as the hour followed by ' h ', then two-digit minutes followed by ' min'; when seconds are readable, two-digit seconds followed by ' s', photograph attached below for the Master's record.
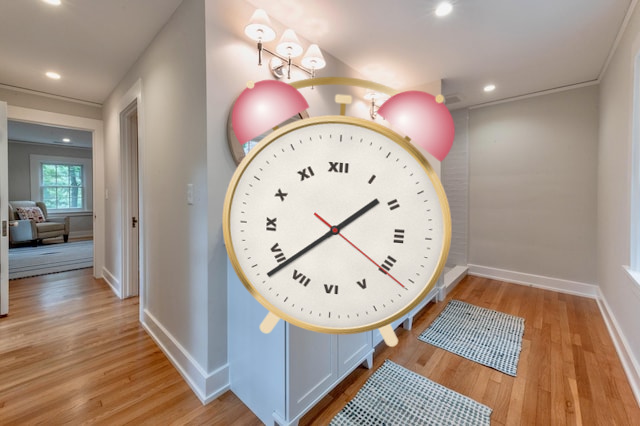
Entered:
1 h 38 min 21 s
